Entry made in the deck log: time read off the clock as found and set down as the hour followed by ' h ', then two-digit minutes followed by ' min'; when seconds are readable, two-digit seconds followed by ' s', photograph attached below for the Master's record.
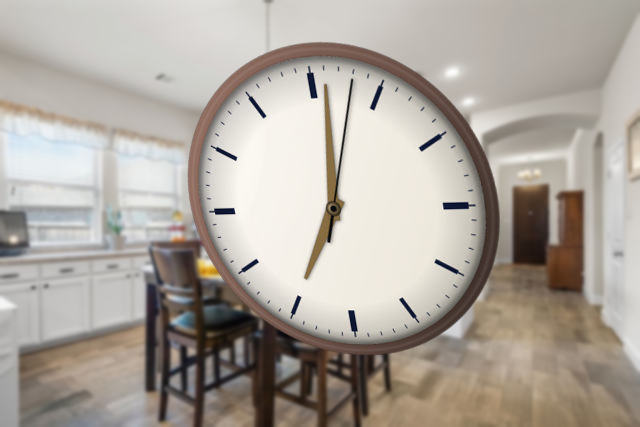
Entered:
7 h 01 min 03 s
